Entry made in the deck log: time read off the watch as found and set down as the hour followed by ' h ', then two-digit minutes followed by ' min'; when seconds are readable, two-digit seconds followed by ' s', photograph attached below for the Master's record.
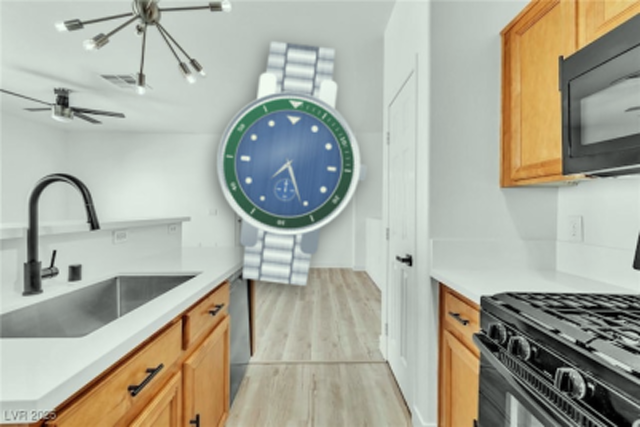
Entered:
7 h 26 min
